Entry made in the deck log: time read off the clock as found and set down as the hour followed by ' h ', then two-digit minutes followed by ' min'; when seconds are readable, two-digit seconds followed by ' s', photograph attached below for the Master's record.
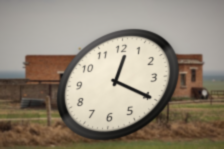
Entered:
12 h 20 min
